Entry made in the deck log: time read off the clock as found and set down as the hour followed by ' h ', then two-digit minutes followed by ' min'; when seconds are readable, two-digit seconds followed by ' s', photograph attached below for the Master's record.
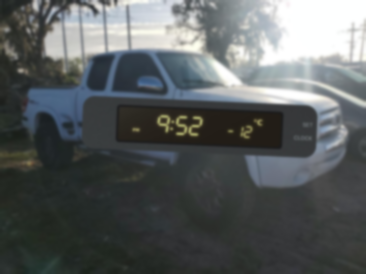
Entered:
9 h 52 min
